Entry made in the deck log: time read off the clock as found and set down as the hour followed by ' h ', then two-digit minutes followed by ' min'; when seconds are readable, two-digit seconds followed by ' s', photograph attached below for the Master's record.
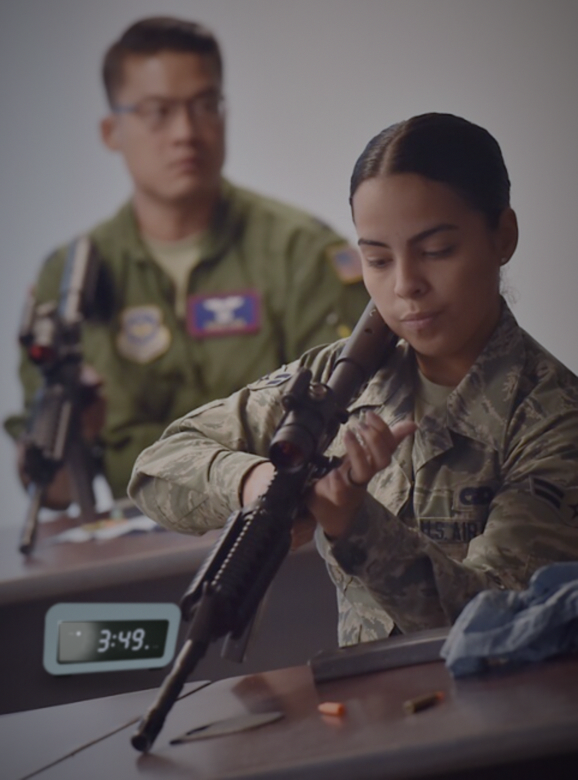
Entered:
3 h 49 min
